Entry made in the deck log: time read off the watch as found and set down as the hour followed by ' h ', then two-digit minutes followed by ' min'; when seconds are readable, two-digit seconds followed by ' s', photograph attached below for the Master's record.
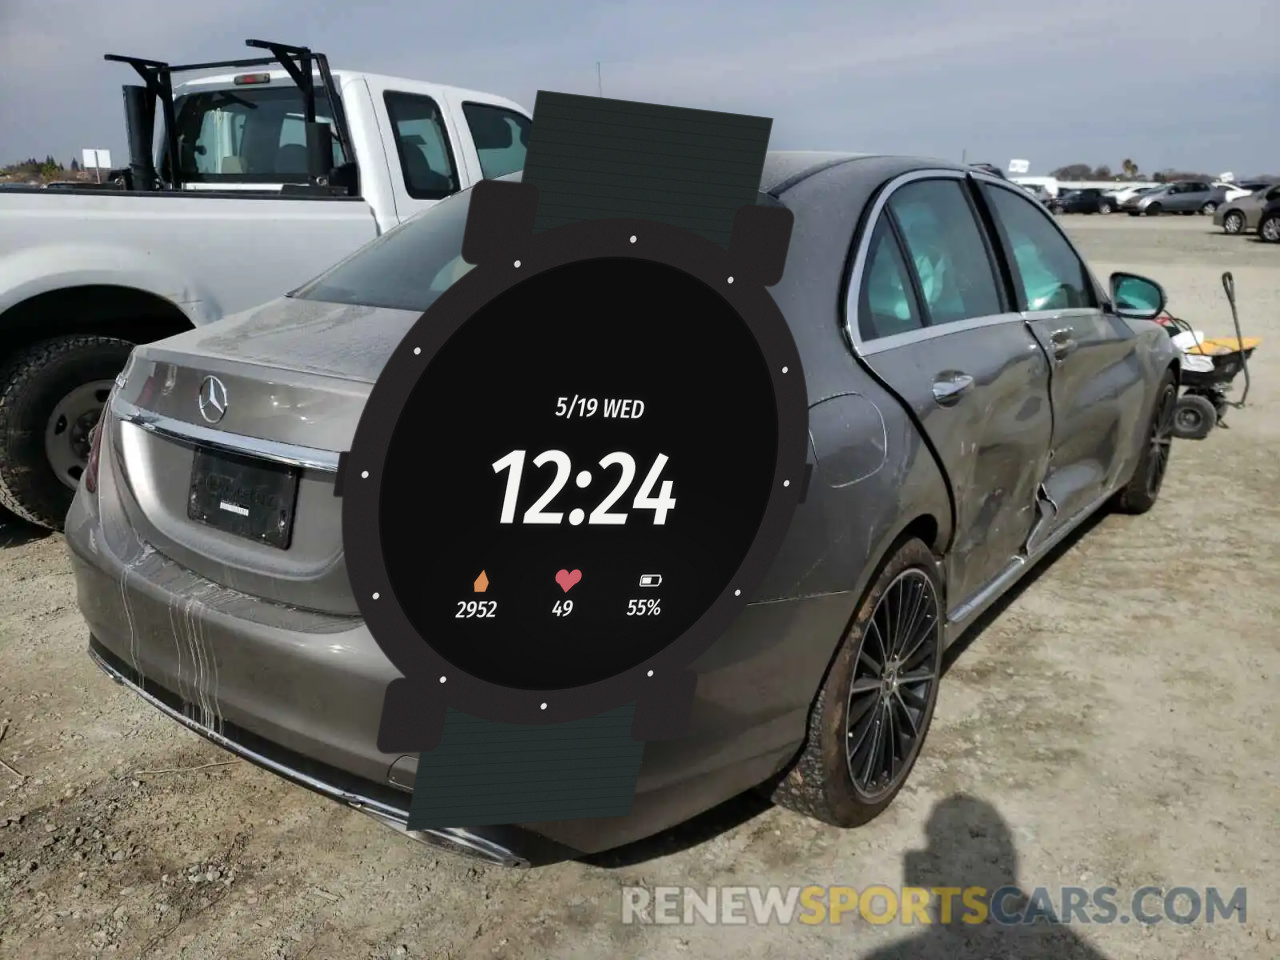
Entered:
12 h 24 min
